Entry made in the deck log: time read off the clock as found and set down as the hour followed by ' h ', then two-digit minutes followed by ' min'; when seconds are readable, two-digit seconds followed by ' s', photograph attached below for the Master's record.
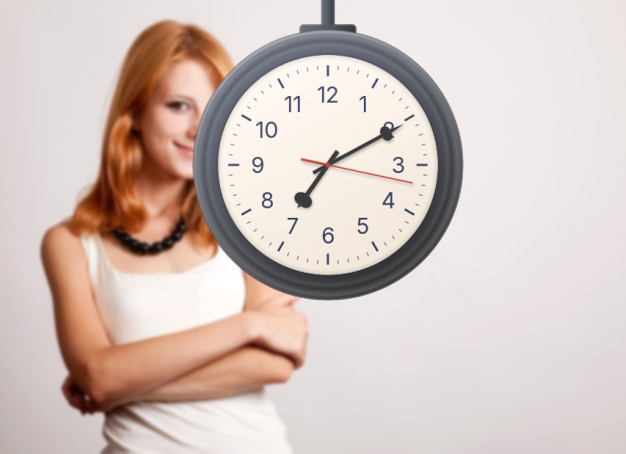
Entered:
7 h 10 min 17 s
